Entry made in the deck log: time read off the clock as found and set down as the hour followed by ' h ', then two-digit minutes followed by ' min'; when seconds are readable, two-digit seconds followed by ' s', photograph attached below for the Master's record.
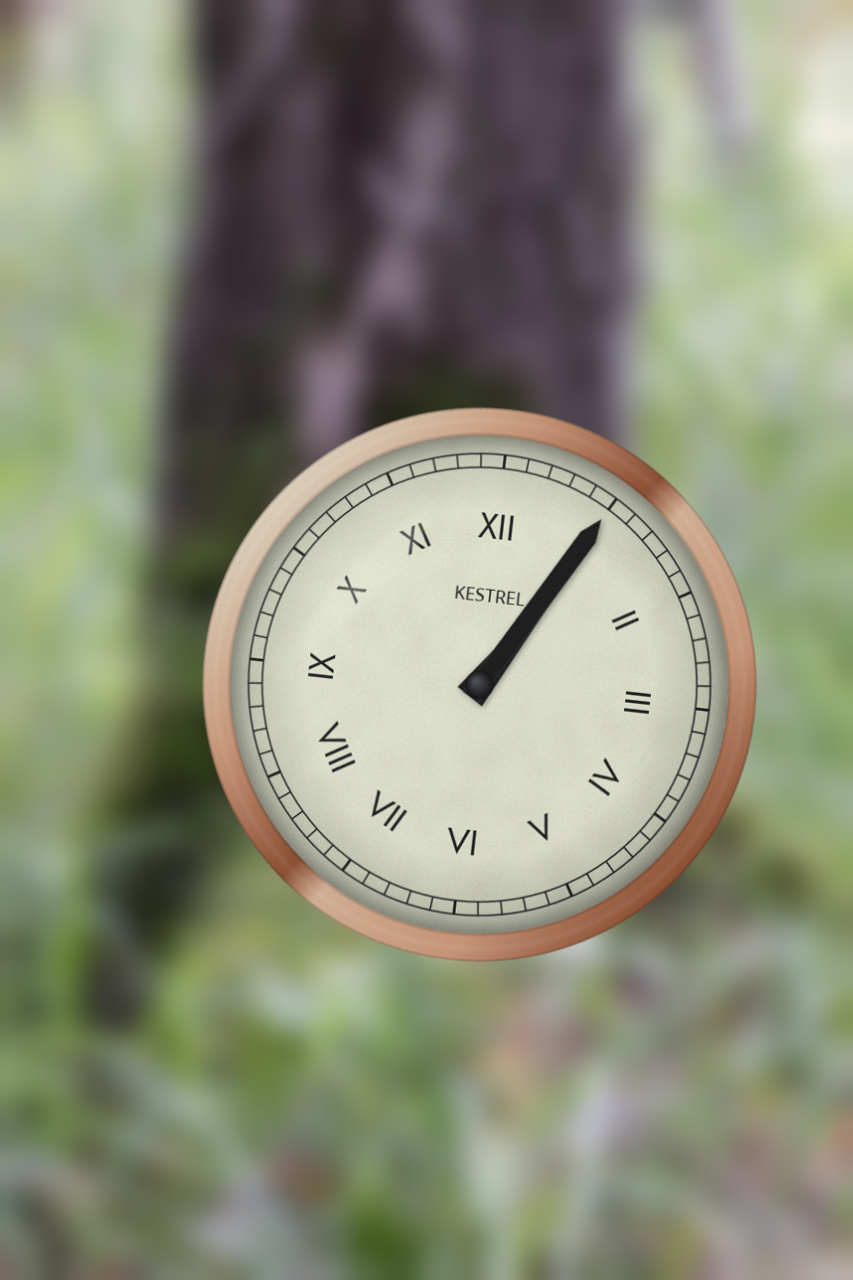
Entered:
1 h 05 min
